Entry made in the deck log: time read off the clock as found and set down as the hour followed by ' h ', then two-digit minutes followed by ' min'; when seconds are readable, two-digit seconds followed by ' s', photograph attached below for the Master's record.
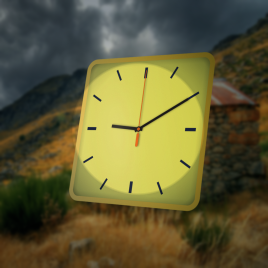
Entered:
9 h 10 min 00 s
